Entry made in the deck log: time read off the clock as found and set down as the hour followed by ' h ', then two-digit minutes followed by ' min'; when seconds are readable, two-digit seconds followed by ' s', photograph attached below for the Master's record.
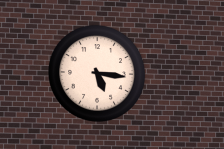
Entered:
5 h 16 min
